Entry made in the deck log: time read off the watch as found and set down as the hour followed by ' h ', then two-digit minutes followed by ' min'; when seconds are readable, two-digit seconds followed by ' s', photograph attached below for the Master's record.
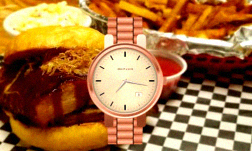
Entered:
7 h 17 min
